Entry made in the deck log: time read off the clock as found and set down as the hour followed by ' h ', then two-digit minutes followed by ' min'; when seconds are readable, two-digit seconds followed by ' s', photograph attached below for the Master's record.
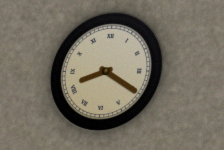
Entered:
8 h 20 min
